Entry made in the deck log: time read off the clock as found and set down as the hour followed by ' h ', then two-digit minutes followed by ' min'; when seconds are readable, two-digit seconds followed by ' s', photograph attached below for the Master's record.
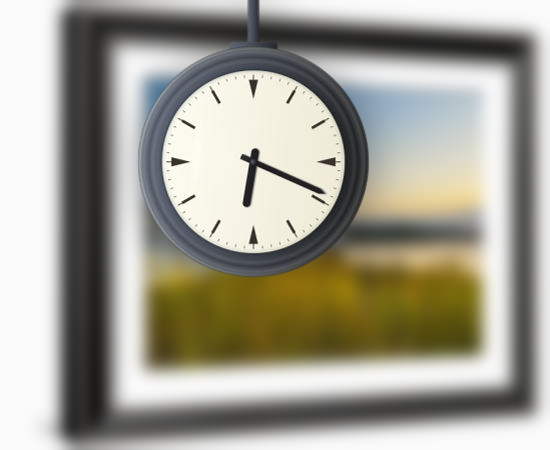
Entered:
6 h 19 min
